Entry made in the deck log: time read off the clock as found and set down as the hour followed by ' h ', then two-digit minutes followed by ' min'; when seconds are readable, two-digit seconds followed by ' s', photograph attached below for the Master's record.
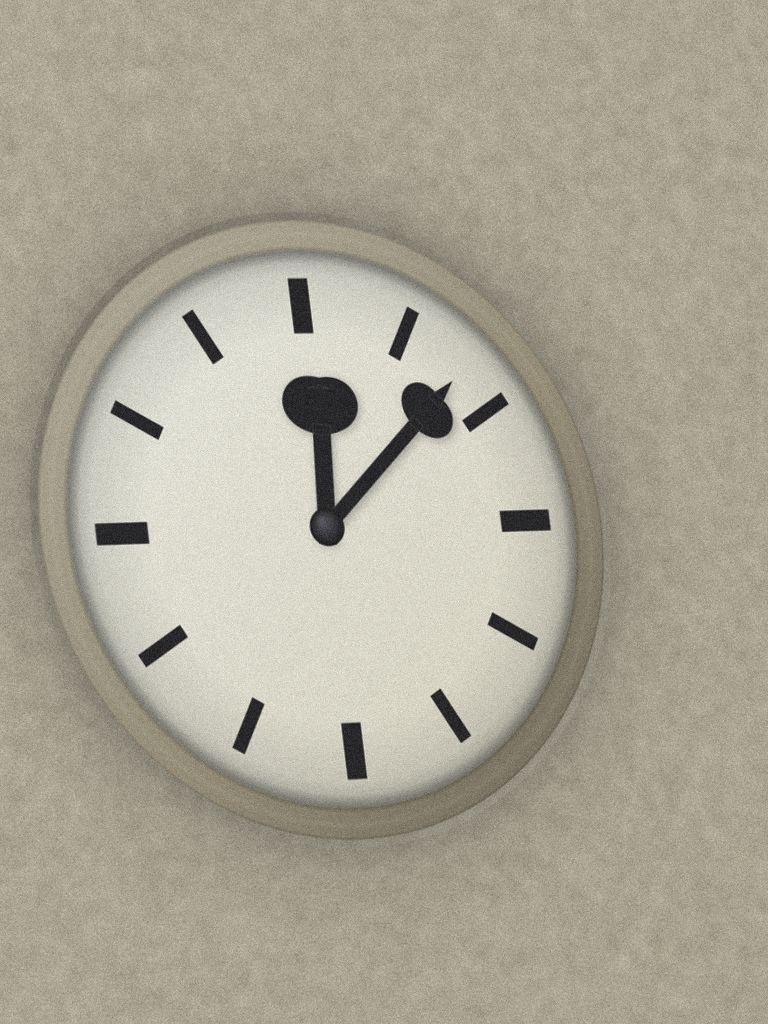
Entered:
12 h 08 min
